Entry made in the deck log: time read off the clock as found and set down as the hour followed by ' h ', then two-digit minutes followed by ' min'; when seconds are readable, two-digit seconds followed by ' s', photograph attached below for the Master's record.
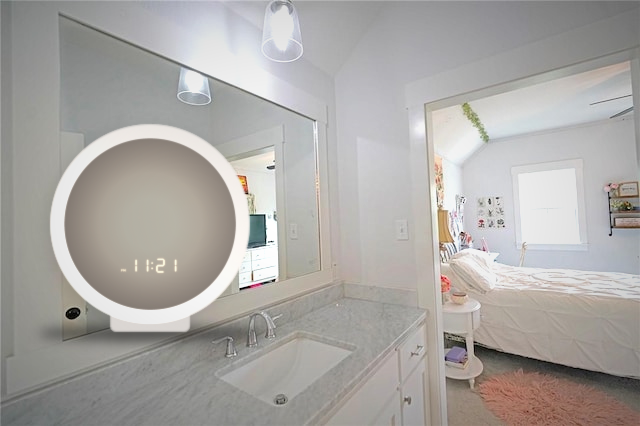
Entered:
11 h 21 min
